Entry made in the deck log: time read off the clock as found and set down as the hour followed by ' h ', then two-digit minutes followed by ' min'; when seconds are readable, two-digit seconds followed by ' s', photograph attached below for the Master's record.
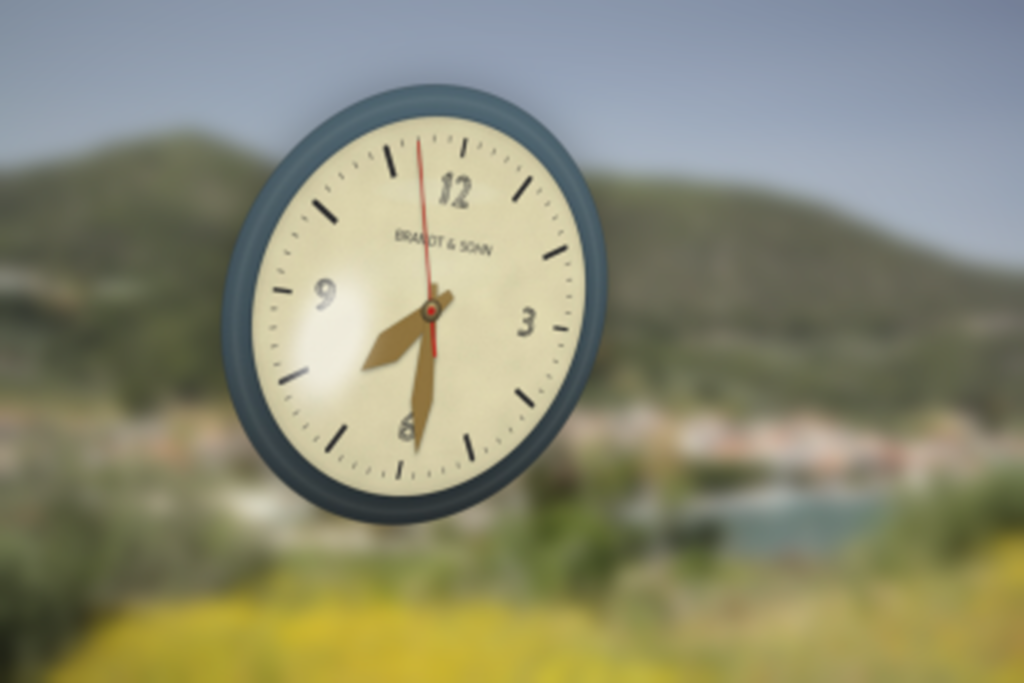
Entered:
7 h 28 min 57 s
